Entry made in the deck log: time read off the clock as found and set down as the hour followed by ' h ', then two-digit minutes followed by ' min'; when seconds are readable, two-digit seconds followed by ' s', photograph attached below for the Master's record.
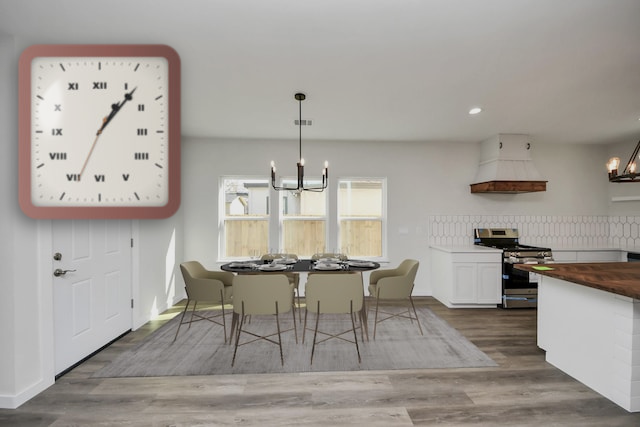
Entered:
1 h 06 min 34 s
